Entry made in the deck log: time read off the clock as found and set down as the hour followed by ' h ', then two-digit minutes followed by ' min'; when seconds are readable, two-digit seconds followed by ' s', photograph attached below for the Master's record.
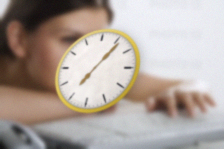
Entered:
7 h 06 min
